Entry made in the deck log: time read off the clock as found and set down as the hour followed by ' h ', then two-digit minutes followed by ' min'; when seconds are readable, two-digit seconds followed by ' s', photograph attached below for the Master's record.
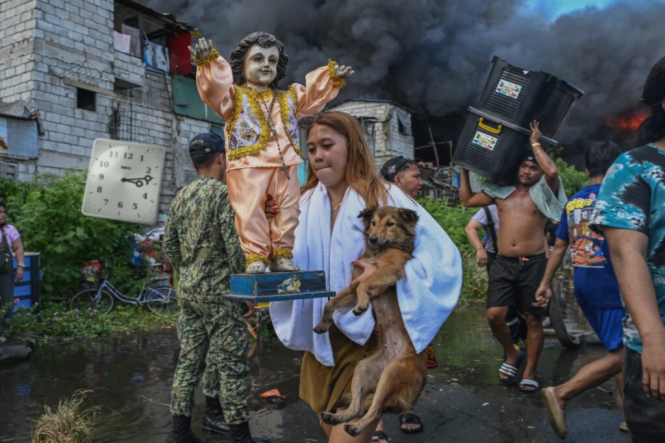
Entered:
3 h 13 min
